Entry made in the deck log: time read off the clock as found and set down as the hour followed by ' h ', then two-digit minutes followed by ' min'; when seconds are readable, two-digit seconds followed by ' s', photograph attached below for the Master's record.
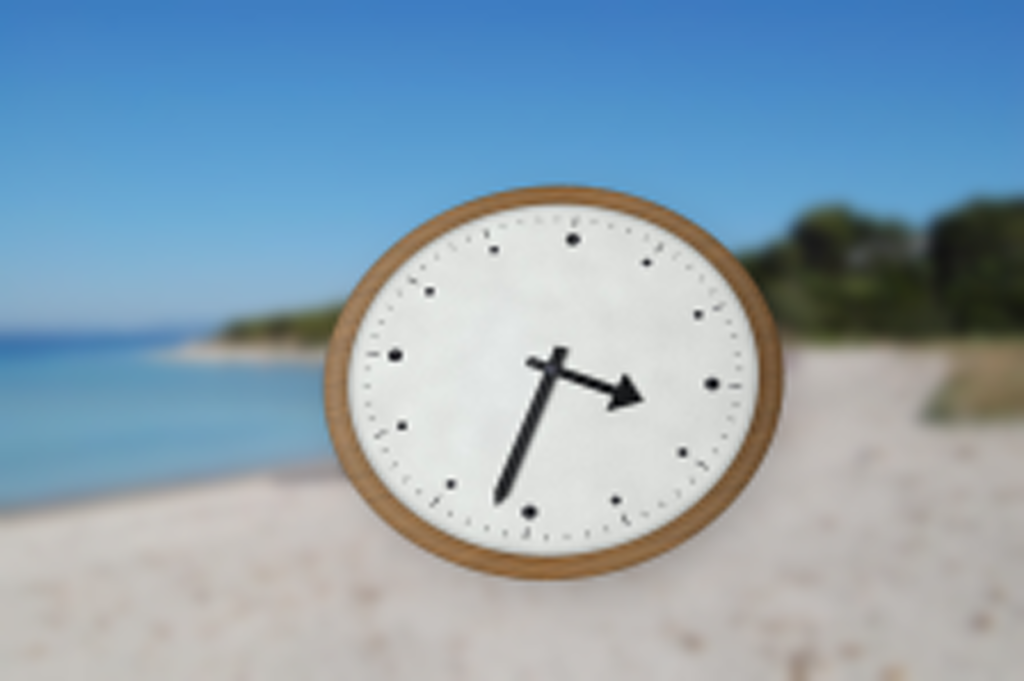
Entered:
3 h 32 min
